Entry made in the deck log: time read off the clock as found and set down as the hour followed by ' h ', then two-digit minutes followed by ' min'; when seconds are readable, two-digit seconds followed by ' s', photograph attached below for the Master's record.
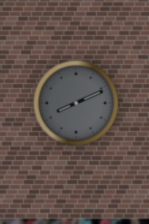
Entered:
8 h 11 min
